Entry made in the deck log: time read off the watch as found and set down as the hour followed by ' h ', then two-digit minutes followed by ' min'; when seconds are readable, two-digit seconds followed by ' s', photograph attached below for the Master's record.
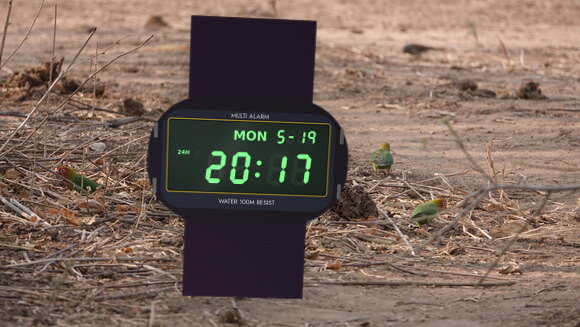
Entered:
20 h 17 min
